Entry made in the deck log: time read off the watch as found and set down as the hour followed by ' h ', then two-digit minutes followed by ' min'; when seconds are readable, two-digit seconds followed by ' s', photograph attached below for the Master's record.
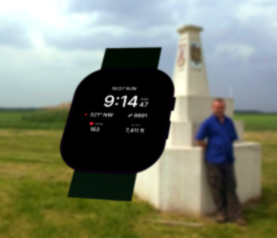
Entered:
9 h 14 min
